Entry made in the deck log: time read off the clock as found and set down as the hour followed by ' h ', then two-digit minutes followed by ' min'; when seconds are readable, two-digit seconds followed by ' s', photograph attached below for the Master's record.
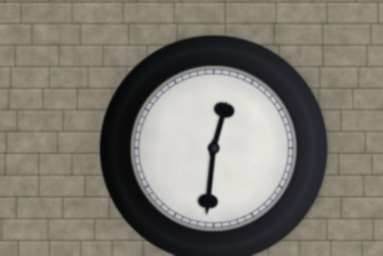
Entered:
12 h 31 min
